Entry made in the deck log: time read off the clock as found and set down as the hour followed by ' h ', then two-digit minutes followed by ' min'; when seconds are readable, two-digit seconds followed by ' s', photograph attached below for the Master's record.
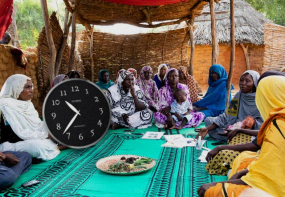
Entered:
10 h 37 min
